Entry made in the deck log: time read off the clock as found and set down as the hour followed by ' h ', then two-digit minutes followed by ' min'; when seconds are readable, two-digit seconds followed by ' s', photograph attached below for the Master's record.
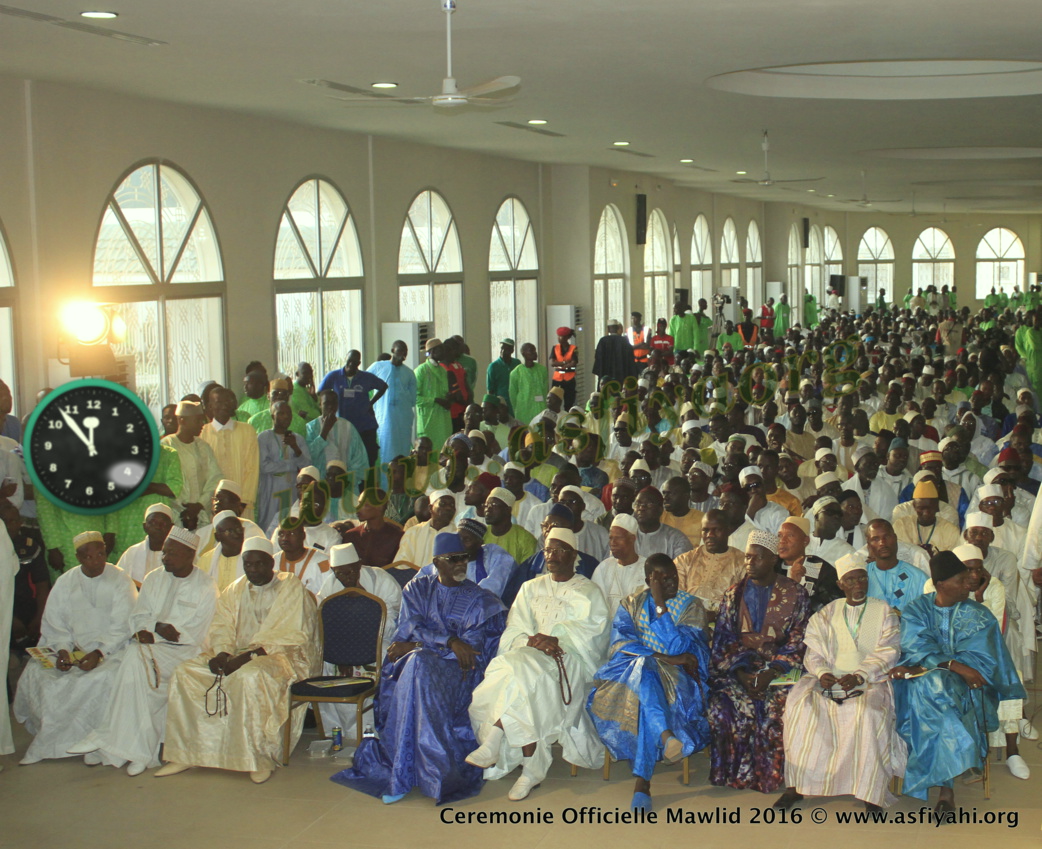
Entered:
11 h 53 min
